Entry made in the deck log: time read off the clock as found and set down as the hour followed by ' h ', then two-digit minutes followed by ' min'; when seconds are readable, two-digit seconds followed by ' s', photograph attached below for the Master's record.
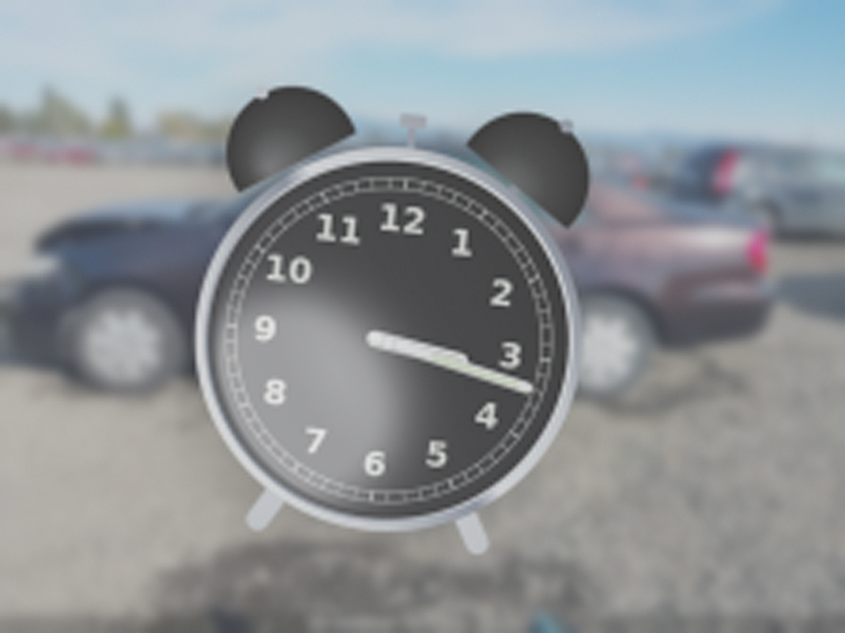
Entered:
3 h 17 min
